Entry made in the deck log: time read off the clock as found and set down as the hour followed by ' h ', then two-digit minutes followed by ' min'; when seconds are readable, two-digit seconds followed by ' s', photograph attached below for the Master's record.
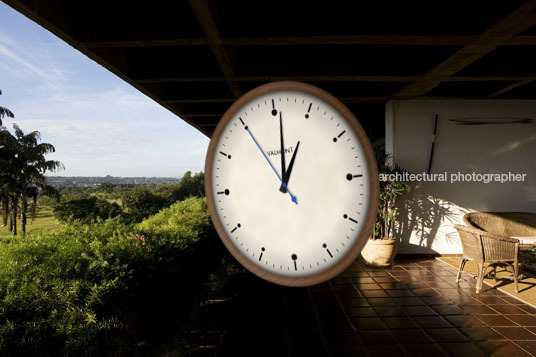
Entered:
1 h 00 min 55 s
